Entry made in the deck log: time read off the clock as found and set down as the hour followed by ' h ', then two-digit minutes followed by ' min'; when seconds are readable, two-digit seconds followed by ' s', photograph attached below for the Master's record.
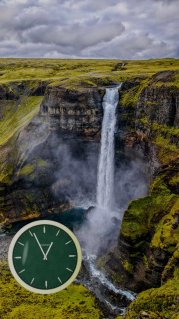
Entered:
12 h 56 min
